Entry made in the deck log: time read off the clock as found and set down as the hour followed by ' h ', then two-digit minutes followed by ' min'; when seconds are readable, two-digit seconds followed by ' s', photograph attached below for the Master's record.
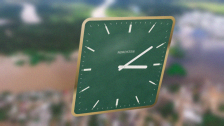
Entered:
3 h 09 min
